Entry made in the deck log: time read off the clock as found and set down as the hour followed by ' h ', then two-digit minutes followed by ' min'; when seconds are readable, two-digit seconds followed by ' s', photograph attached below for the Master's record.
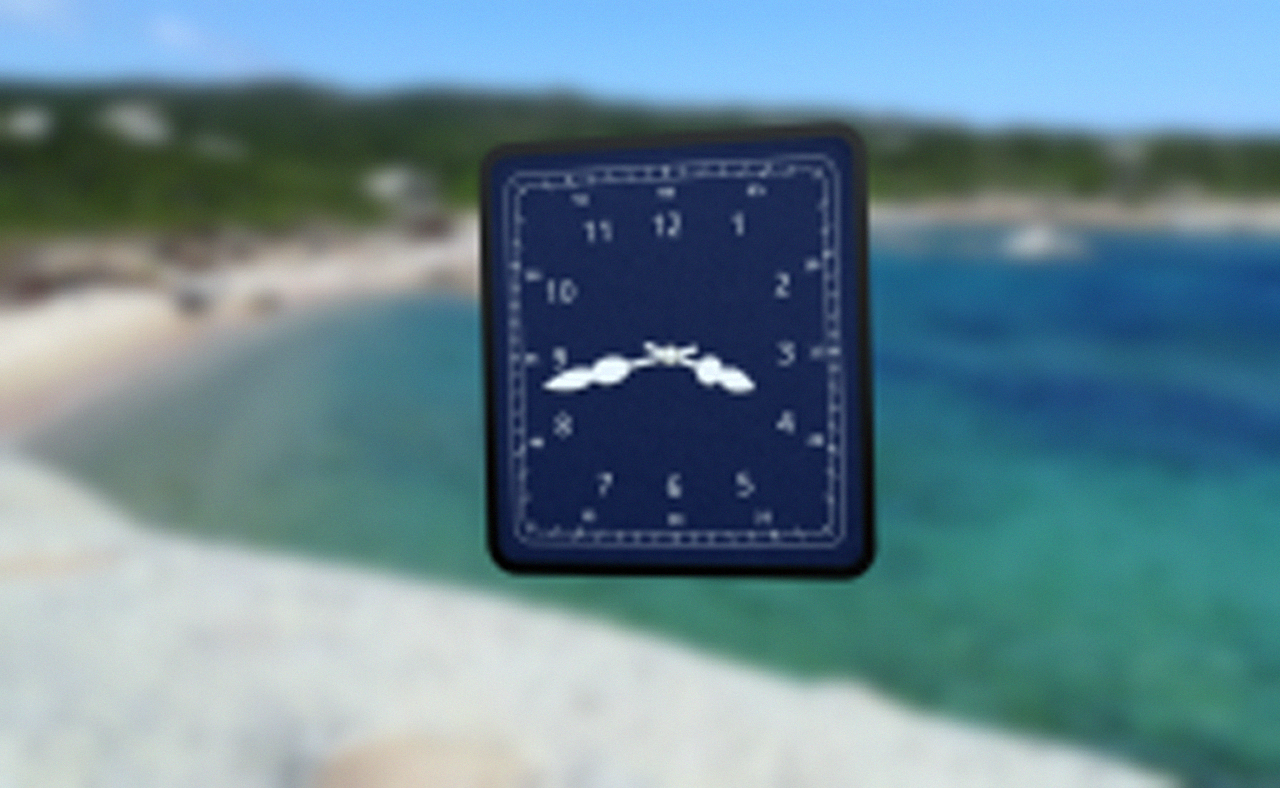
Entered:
3 h 43 min
